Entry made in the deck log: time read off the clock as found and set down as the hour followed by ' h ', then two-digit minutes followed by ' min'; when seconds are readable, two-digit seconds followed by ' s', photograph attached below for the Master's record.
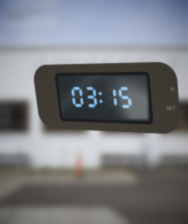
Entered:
3 h 15 min
